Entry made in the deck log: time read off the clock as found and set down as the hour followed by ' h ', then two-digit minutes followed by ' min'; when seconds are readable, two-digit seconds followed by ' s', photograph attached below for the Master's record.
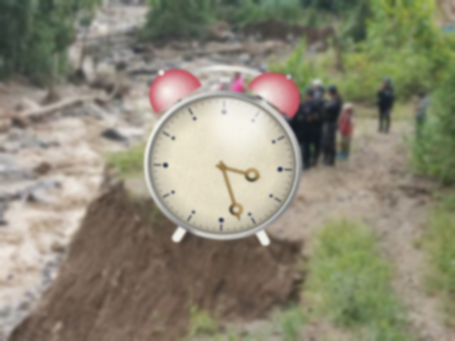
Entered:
3 h 27 min
